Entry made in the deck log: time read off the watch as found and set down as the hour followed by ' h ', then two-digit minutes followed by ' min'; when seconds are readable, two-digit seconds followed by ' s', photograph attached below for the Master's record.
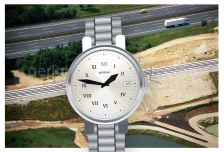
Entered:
1 h 47 min
